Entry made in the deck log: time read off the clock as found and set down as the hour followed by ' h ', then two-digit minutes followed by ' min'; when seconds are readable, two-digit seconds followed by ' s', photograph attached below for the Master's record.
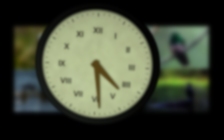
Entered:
4 h 29 min
